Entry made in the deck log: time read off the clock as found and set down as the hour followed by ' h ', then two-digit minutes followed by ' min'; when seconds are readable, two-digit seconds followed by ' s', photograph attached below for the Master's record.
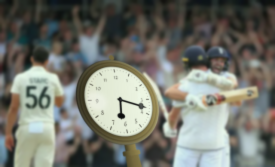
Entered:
6 h 18 min
